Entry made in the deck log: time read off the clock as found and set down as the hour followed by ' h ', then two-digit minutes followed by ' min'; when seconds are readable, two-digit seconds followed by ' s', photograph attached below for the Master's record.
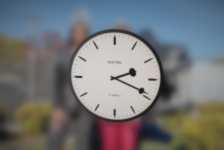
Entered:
2 h 19 min
